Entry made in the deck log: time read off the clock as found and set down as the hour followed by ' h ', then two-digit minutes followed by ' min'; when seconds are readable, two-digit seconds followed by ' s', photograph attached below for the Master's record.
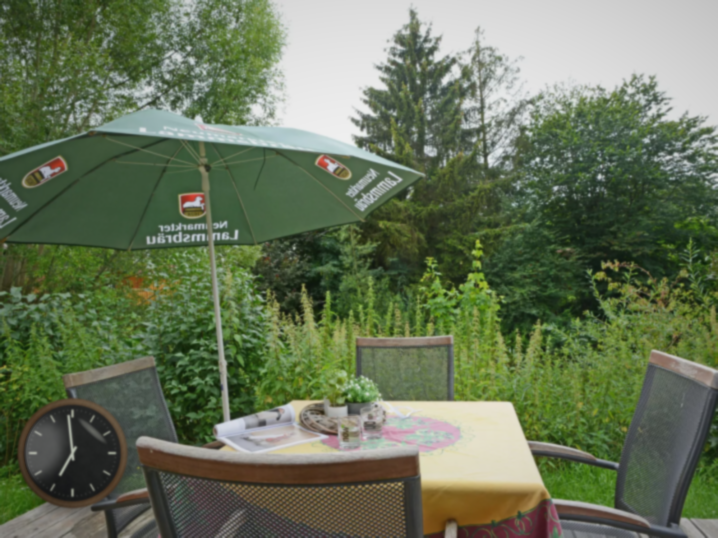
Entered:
6 h 59 min
